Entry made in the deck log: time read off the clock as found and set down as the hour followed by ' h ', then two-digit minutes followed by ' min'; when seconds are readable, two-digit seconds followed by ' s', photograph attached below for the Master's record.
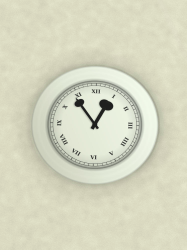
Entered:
12 h 54 min
